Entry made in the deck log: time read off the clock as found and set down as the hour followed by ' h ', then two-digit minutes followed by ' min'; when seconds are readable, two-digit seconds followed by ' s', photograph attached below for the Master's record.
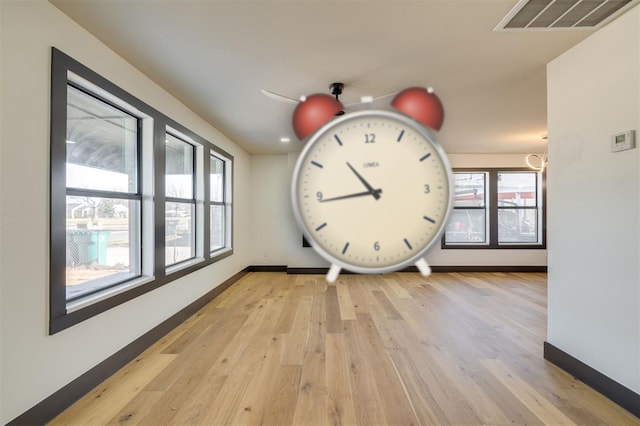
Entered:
10 h 44 min
